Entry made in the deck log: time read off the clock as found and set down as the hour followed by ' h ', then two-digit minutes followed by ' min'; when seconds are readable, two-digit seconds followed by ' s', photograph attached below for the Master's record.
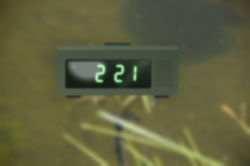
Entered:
2 h 21 min
